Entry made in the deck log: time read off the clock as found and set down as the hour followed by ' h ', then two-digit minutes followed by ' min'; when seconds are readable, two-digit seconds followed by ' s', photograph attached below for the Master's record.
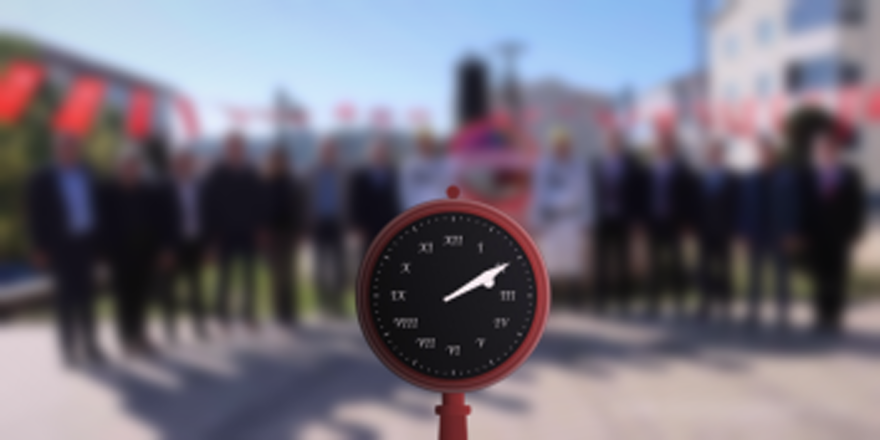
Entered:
2 h 10 min
